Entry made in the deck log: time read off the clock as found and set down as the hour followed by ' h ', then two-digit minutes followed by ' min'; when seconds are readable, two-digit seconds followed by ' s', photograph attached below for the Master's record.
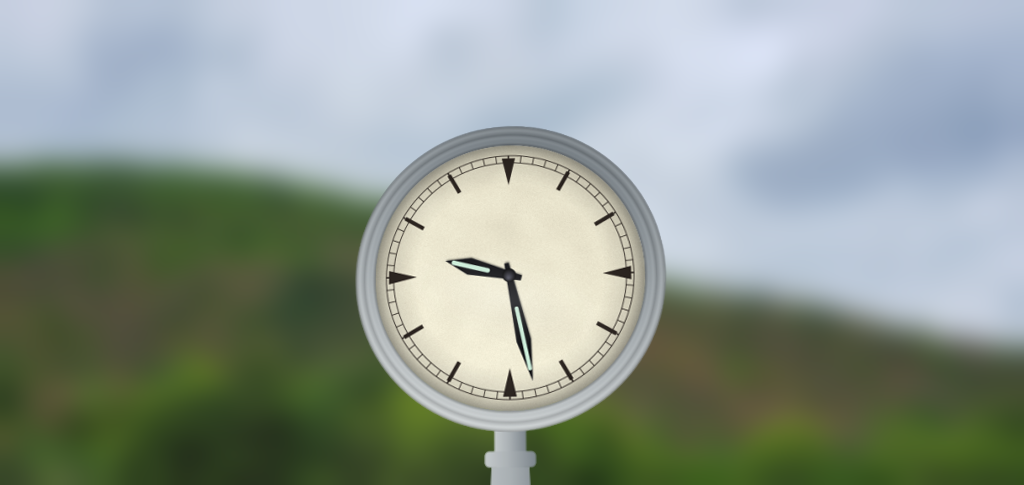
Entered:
9 h 28 min
